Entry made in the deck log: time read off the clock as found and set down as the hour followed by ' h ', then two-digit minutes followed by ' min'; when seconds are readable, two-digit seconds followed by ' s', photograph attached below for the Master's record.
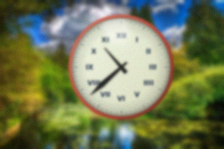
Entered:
10 h 38 min
